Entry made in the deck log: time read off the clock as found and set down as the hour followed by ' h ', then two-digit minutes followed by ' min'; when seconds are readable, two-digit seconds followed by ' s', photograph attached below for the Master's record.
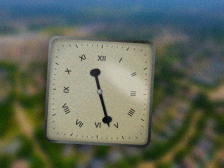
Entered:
11 h 27 min
